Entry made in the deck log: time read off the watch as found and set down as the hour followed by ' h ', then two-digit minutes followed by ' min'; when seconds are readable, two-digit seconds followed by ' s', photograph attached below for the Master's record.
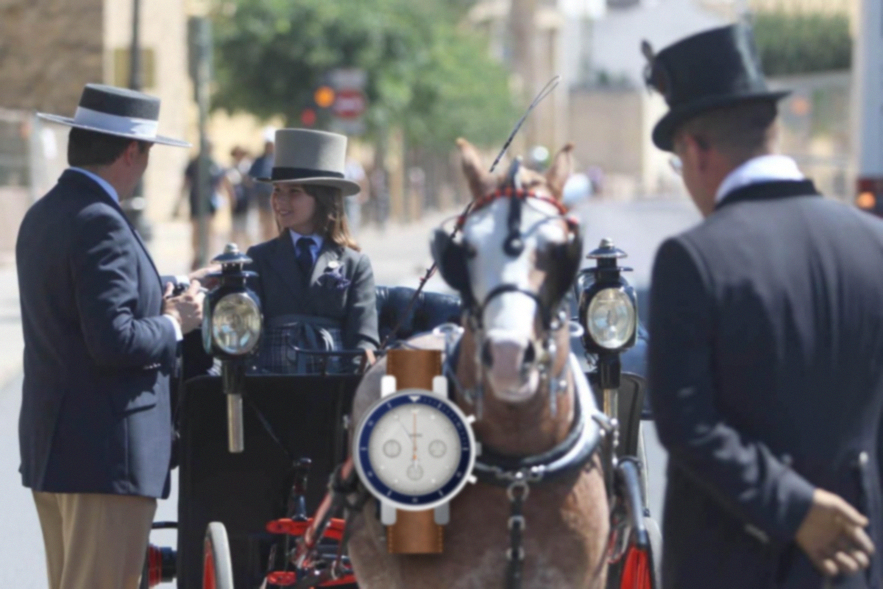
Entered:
5 h 55 min
